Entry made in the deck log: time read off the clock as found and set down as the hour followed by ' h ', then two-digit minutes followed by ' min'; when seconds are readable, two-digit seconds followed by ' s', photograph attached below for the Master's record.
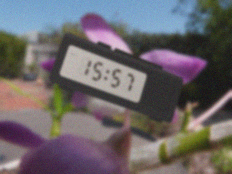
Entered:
15 h 57 min
